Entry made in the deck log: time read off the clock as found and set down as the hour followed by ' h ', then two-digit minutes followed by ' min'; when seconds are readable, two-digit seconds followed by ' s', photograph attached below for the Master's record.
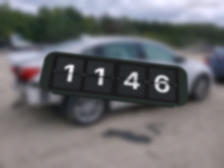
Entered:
11 h 46 min
